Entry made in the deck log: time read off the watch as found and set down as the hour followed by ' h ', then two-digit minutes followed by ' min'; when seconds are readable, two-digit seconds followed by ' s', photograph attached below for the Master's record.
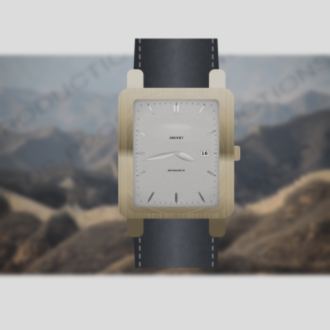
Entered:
3 h 43 min
